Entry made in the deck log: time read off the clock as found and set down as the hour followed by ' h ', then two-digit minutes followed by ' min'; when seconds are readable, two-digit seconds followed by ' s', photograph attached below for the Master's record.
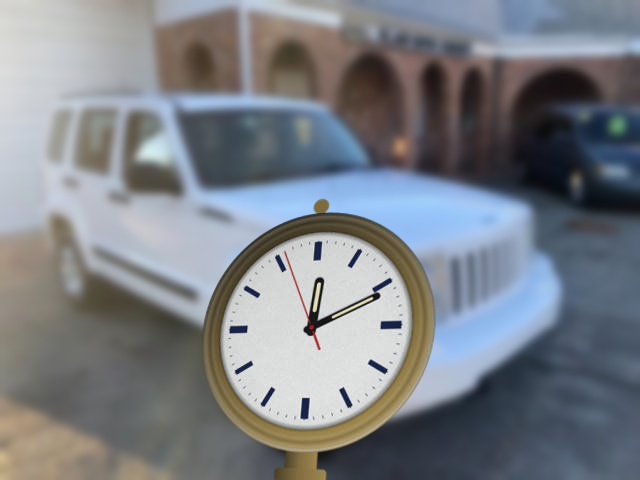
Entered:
12 h 10 min 56 s
